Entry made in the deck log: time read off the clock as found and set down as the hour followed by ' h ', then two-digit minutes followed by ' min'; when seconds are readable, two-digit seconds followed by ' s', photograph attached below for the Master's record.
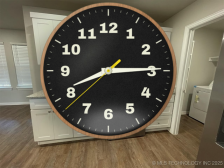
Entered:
8 h 14 min 38 s
